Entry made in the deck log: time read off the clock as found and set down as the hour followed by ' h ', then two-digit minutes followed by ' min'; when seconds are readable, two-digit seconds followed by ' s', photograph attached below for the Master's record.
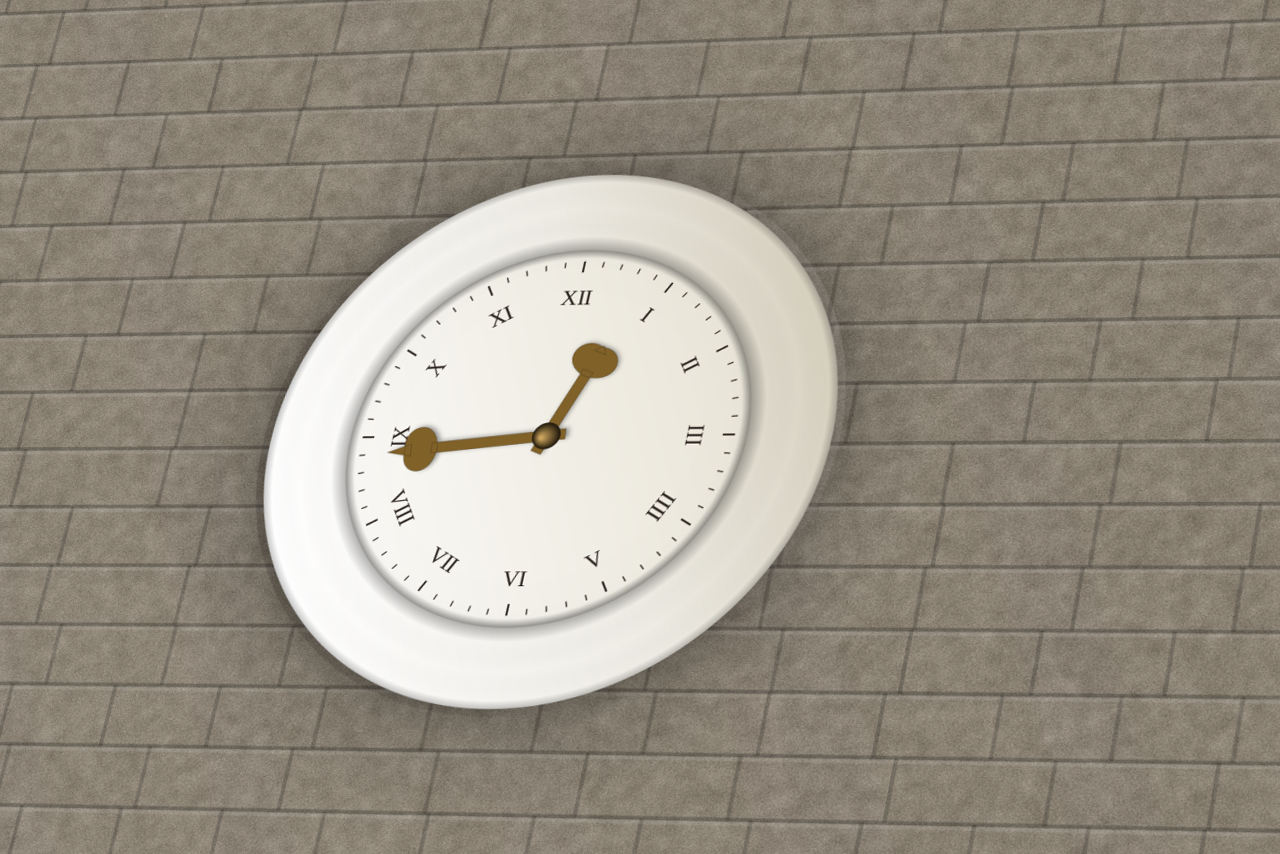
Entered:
12 h 44 min
